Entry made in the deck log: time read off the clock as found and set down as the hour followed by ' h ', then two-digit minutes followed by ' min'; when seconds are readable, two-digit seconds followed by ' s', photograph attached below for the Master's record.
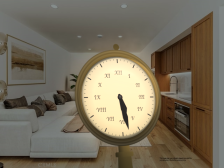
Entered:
5 h 28 min
